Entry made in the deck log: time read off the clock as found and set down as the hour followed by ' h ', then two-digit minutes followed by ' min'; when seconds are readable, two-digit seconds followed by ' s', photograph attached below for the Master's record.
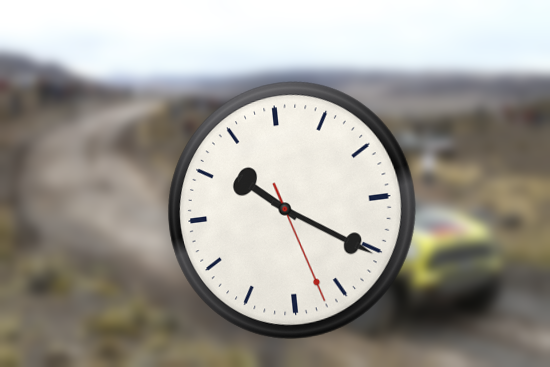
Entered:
10 h 20 min 27 s
